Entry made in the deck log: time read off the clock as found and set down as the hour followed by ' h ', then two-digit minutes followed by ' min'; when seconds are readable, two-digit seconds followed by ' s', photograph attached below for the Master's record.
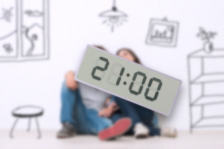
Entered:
21 h 00 min
